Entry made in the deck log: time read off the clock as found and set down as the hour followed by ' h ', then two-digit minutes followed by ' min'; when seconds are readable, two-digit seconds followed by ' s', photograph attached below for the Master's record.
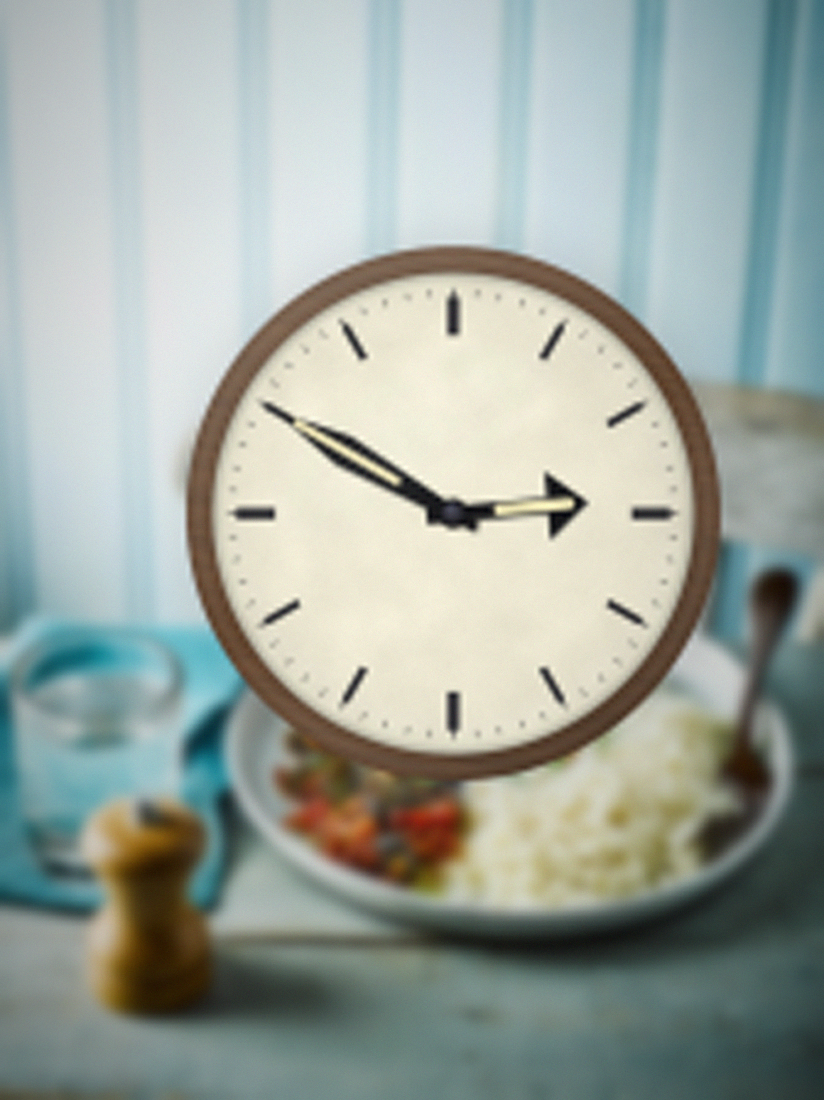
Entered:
2 h 50 min
